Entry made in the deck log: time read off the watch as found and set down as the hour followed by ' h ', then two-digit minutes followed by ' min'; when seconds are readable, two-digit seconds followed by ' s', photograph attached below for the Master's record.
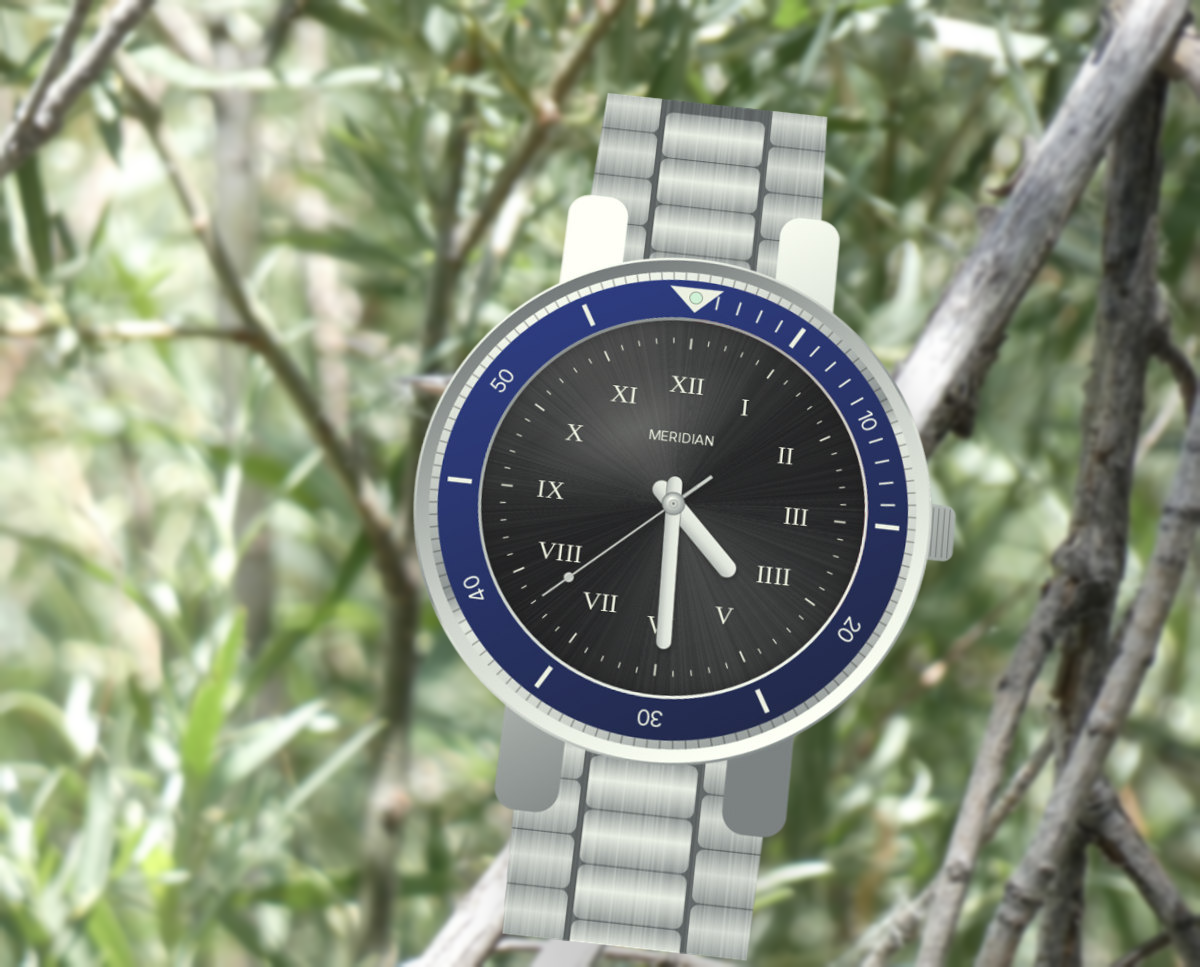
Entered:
4 h 29 min 38 s
